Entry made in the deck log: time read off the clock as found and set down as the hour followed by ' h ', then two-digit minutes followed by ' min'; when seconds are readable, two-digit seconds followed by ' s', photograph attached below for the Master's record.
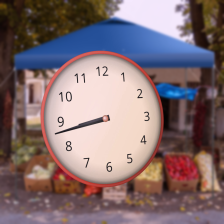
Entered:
8 h 43 min
